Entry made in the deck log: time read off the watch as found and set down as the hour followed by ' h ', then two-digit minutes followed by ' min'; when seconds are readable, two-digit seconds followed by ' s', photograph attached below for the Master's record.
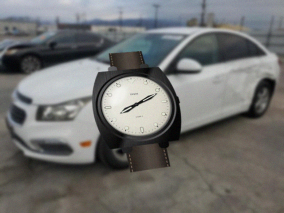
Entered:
8 h 11 min
